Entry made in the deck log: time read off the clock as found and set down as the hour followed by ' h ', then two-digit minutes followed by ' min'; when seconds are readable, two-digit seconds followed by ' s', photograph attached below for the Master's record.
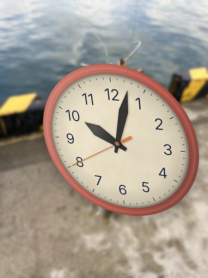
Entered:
10 h 02 min 40 s
